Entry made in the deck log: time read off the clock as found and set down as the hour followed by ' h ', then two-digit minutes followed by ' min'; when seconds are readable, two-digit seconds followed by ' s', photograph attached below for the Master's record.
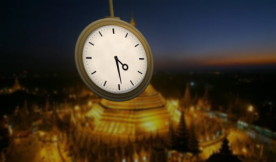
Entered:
4 h 29 min
